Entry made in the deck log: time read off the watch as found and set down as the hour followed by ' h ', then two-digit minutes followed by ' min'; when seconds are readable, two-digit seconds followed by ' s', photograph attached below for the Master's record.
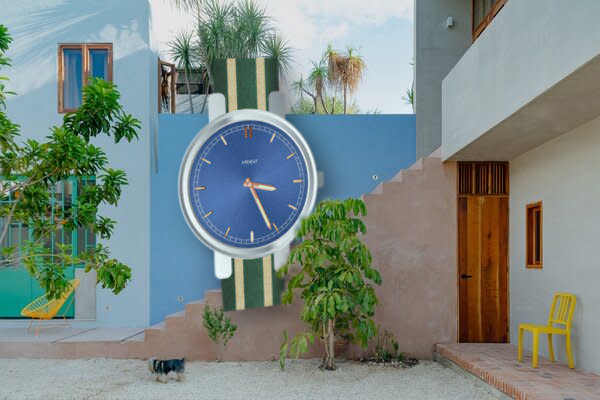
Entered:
3 h 26 min
